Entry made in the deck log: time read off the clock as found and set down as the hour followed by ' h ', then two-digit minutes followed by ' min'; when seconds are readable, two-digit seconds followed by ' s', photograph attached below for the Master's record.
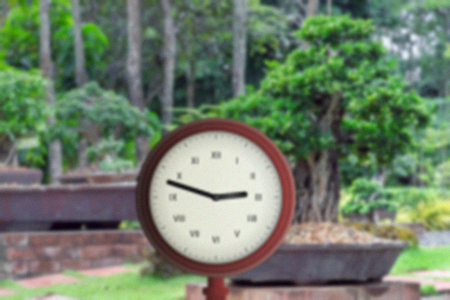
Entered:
2 h 48 min
